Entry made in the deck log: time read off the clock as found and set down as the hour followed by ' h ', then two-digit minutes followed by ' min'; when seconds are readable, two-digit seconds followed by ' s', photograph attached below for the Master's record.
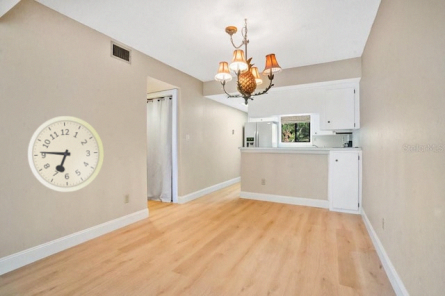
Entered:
6 h 46 min
